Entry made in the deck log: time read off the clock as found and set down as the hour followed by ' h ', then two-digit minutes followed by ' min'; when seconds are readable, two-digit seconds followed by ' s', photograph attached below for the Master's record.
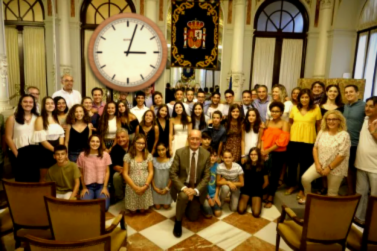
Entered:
3 h 03 min
